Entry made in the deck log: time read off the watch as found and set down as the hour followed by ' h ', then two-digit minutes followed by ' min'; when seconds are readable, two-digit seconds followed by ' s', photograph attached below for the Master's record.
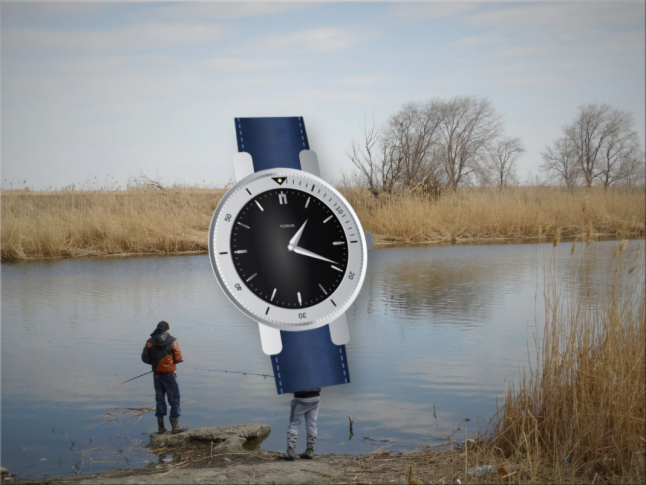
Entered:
1 h 19 min
